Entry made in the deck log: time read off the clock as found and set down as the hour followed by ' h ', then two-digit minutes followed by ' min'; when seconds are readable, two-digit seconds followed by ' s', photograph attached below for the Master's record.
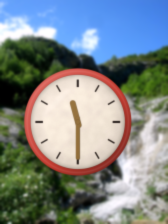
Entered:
11 h 30 min
